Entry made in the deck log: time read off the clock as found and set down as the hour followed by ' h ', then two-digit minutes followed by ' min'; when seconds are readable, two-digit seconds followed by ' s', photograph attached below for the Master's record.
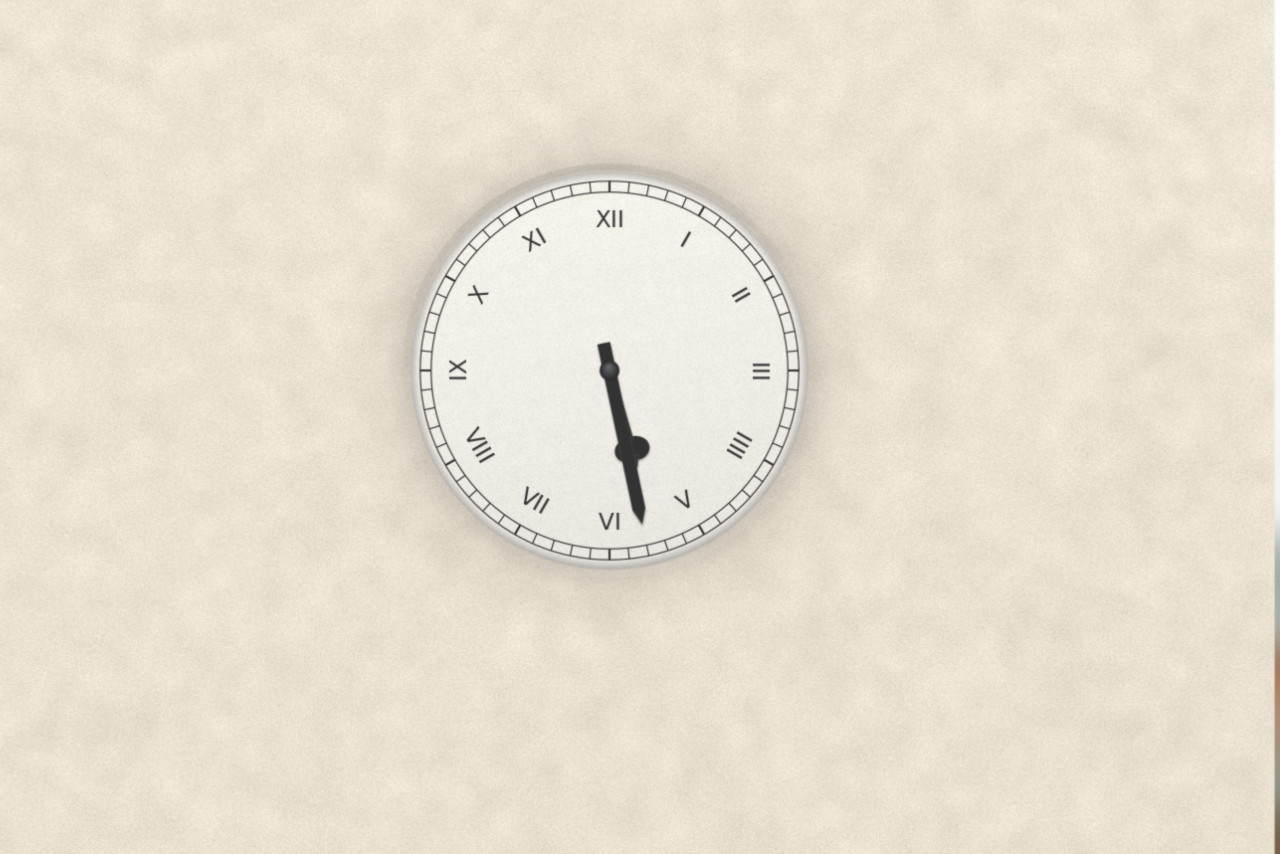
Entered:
5 h 28 min
